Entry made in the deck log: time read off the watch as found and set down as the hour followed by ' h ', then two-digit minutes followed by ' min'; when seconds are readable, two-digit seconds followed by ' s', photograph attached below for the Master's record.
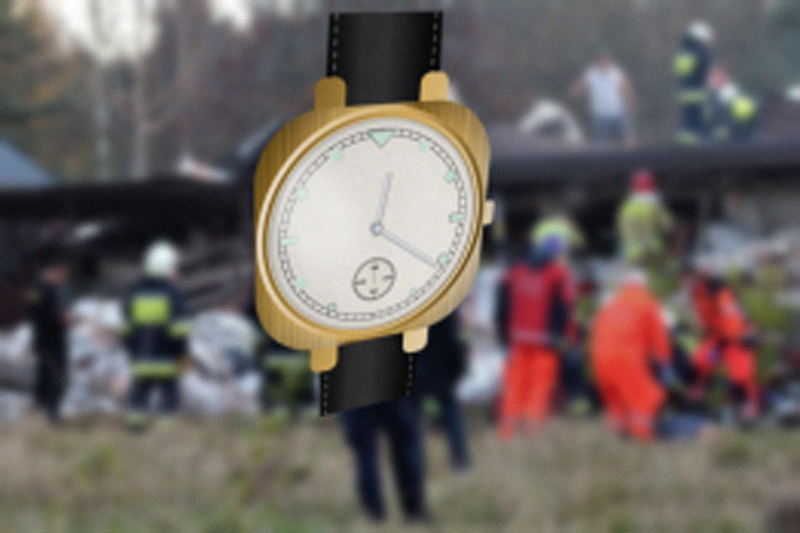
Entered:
12 h 21 min
